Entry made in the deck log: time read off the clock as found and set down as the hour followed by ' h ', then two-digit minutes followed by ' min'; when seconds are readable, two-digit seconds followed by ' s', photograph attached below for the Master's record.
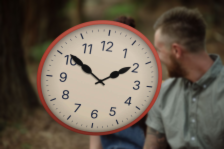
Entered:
1 h 51 min
